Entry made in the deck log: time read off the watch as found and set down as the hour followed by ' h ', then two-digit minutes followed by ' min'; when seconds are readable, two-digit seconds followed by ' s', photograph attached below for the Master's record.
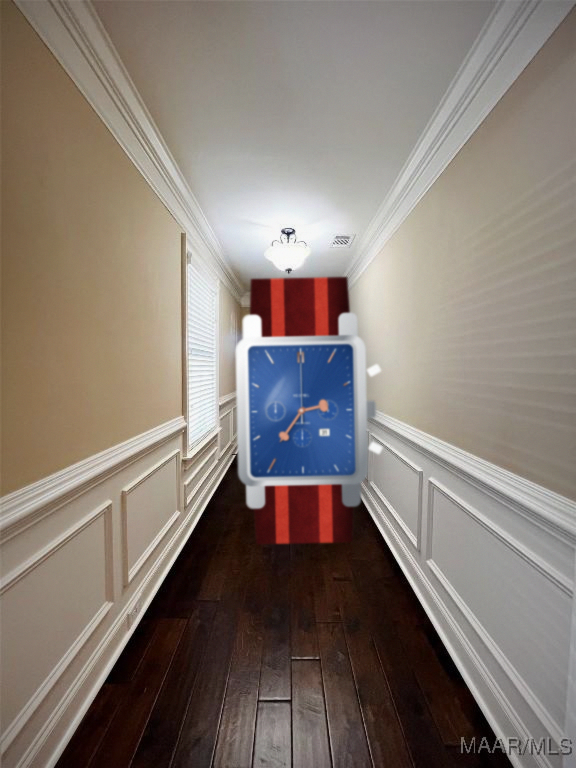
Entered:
2 h 36 min
